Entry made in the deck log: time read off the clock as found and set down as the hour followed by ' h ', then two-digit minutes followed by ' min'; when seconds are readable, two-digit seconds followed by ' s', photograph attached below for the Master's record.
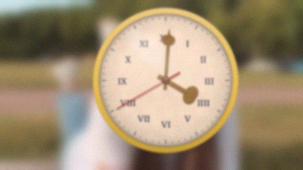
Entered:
4 h 00 min 40 s
